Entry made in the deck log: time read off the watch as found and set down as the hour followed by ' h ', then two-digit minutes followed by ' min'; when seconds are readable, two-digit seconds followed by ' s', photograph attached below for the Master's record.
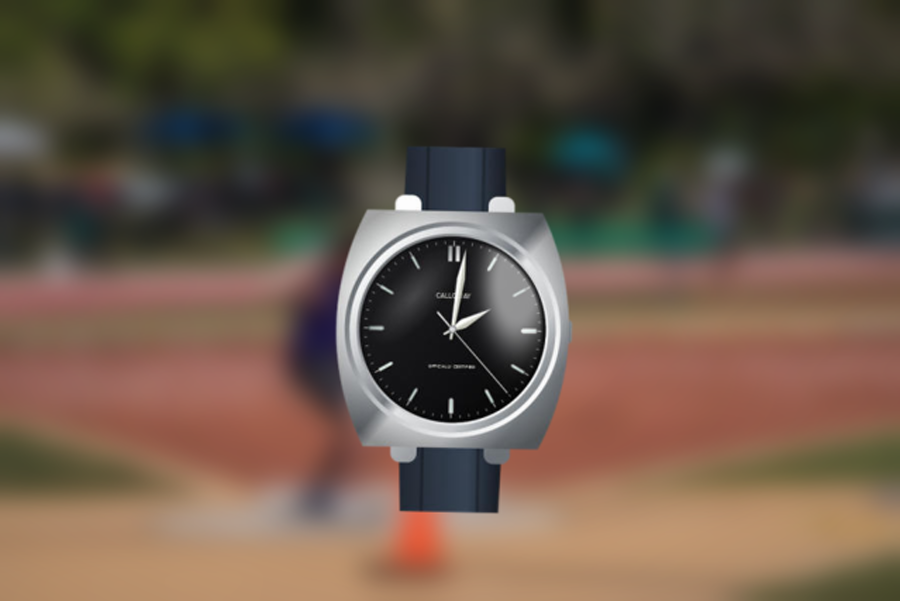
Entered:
2 h 01 min 23 s
